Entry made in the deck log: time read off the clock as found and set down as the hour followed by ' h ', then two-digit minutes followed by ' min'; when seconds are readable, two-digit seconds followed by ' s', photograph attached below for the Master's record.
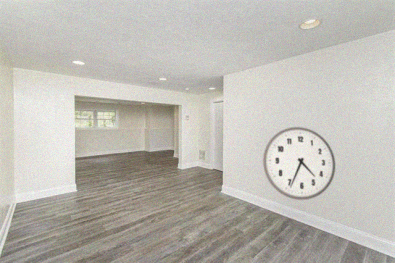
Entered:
4 h 34 min
